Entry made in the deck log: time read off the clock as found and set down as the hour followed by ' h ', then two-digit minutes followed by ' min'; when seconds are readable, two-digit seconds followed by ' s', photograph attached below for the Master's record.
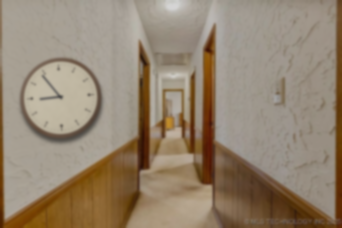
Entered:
8 h 54 min
